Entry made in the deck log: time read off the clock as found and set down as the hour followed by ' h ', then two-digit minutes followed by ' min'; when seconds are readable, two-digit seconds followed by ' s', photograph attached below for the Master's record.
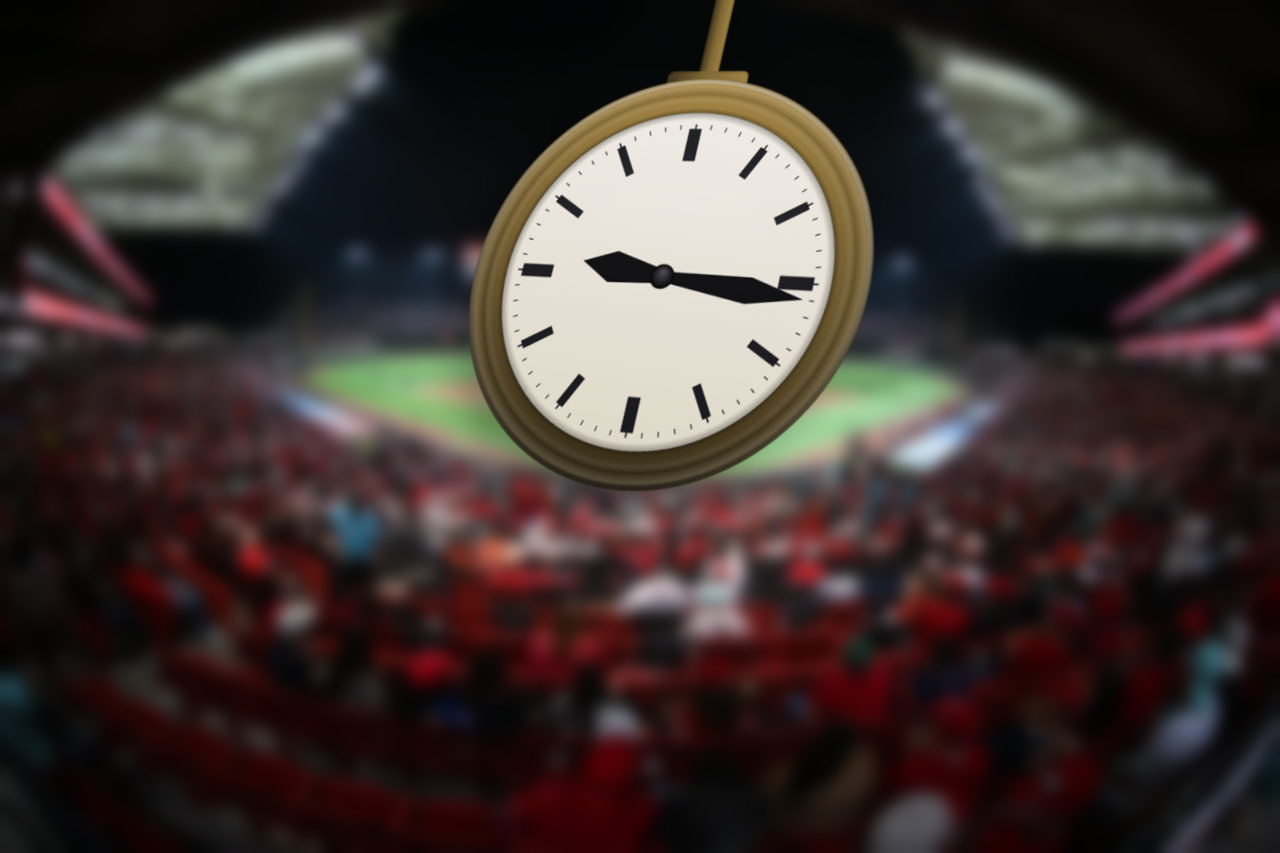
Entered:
9 h 16 min
